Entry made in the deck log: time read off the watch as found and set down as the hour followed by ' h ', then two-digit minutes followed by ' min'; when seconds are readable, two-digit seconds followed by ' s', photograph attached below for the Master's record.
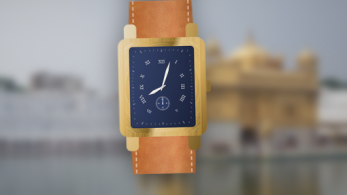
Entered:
8 h 03 min
